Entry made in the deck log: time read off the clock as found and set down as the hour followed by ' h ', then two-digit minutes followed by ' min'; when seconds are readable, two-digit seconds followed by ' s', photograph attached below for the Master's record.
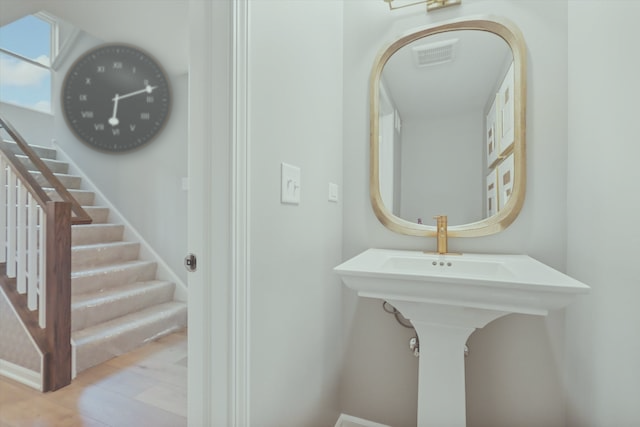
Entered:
6 h 12 min
